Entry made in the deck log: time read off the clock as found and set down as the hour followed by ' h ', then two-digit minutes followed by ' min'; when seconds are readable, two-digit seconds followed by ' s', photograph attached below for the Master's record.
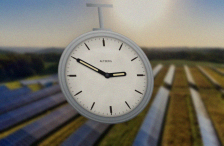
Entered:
2 h 50 min
